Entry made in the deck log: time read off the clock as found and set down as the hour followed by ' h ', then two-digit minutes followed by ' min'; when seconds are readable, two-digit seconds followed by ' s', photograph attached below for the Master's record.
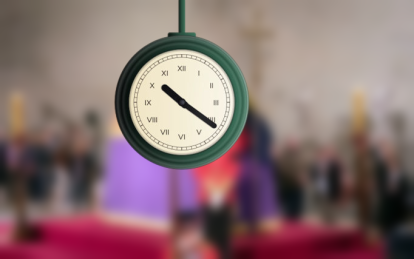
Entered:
10 h 21 min
